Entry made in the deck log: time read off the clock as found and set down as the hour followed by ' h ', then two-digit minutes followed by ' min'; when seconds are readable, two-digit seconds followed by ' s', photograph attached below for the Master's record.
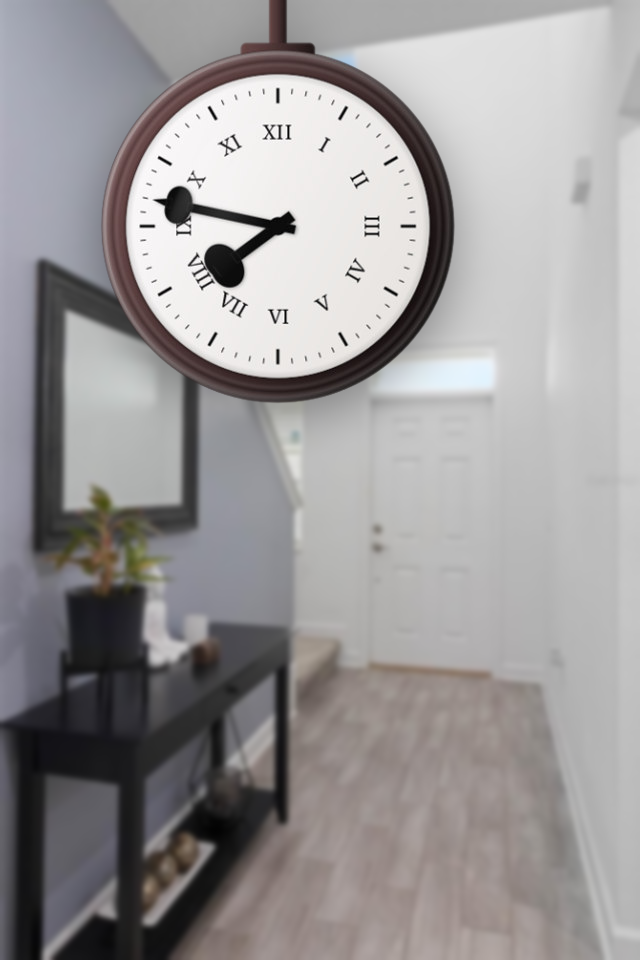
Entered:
7 h 47 min
